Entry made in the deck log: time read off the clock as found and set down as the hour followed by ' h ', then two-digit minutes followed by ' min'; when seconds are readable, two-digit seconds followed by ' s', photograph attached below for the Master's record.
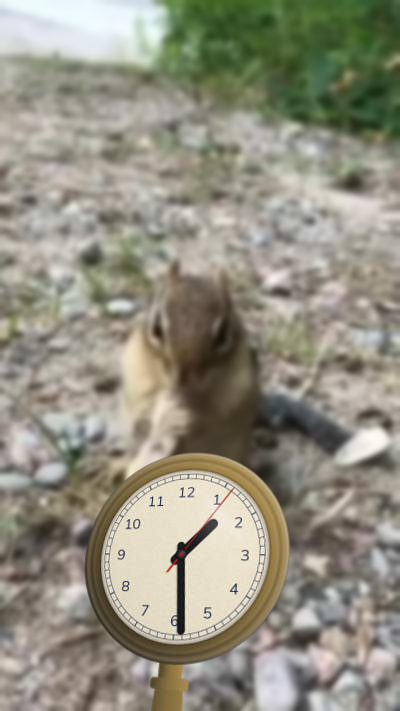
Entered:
1 h 29 min 06 s
